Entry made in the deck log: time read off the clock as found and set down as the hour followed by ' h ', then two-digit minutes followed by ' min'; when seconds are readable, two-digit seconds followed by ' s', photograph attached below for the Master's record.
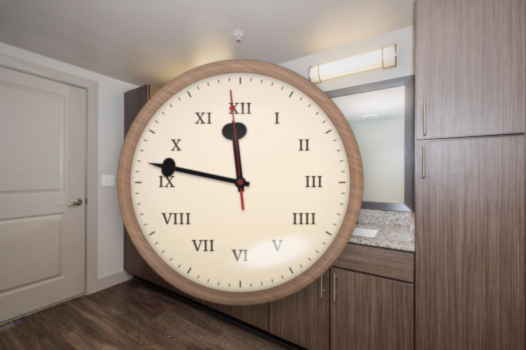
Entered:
11 h 46 min 59 s
